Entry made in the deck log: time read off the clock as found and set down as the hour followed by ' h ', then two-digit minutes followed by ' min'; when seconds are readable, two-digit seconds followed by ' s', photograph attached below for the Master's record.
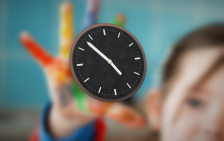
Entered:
4 h 53 min
